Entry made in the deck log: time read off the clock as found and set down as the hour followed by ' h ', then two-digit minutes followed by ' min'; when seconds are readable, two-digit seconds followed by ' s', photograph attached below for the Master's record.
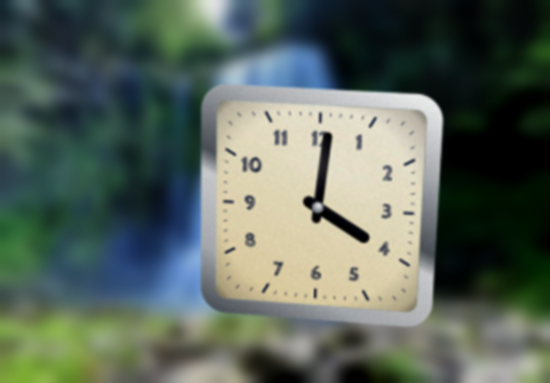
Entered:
4 h 01 min
